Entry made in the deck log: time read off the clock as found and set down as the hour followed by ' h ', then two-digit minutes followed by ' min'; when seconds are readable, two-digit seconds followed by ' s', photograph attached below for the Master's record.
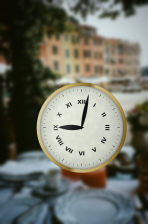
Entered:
9 h 02 min
